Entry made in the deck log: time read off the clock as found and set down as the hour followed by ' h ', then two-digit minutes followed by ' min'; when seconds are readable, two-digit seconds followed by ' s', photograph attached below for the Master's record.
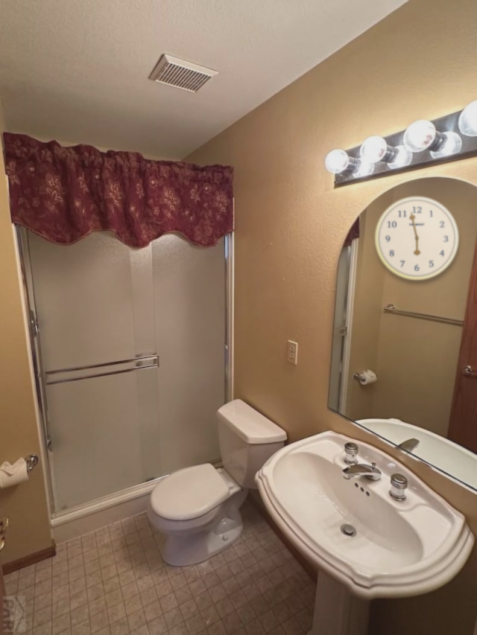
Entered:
5 h 58 min
